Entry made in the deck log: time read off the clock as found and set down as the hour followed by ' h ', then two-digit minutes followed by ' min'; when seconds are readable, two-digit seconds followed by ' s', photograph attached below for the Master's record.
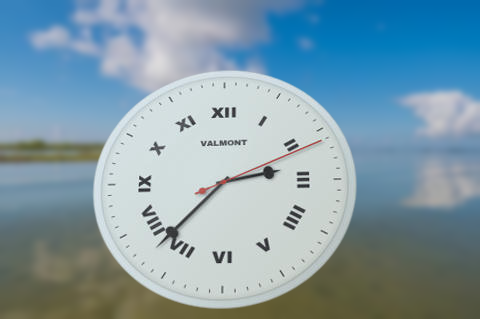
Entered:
2 h 37 min 11 s
